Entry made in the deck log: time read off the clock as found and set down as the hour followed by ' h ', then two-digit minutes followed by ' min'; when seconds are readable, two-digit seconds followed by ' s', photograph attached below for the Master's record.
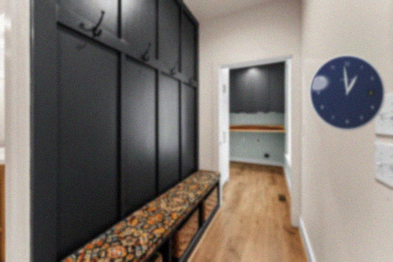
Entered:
12 h 59 min
